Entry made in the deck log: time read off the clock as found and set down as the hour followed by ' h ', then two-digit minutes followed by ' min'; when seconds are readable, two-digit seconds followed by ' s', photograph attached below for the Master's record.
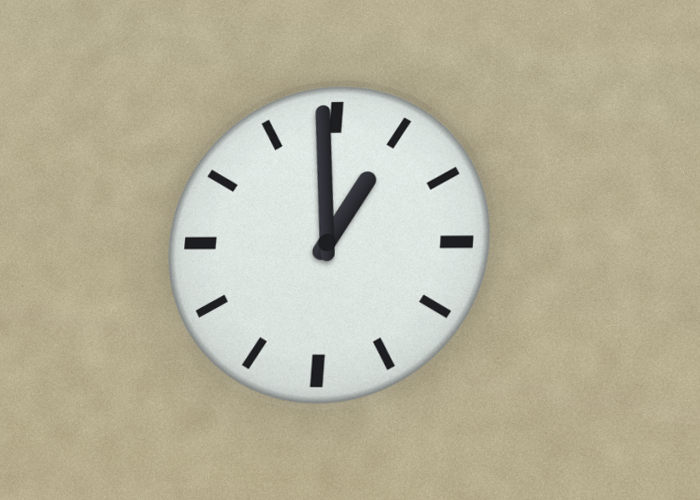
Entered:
12 h 59 min
